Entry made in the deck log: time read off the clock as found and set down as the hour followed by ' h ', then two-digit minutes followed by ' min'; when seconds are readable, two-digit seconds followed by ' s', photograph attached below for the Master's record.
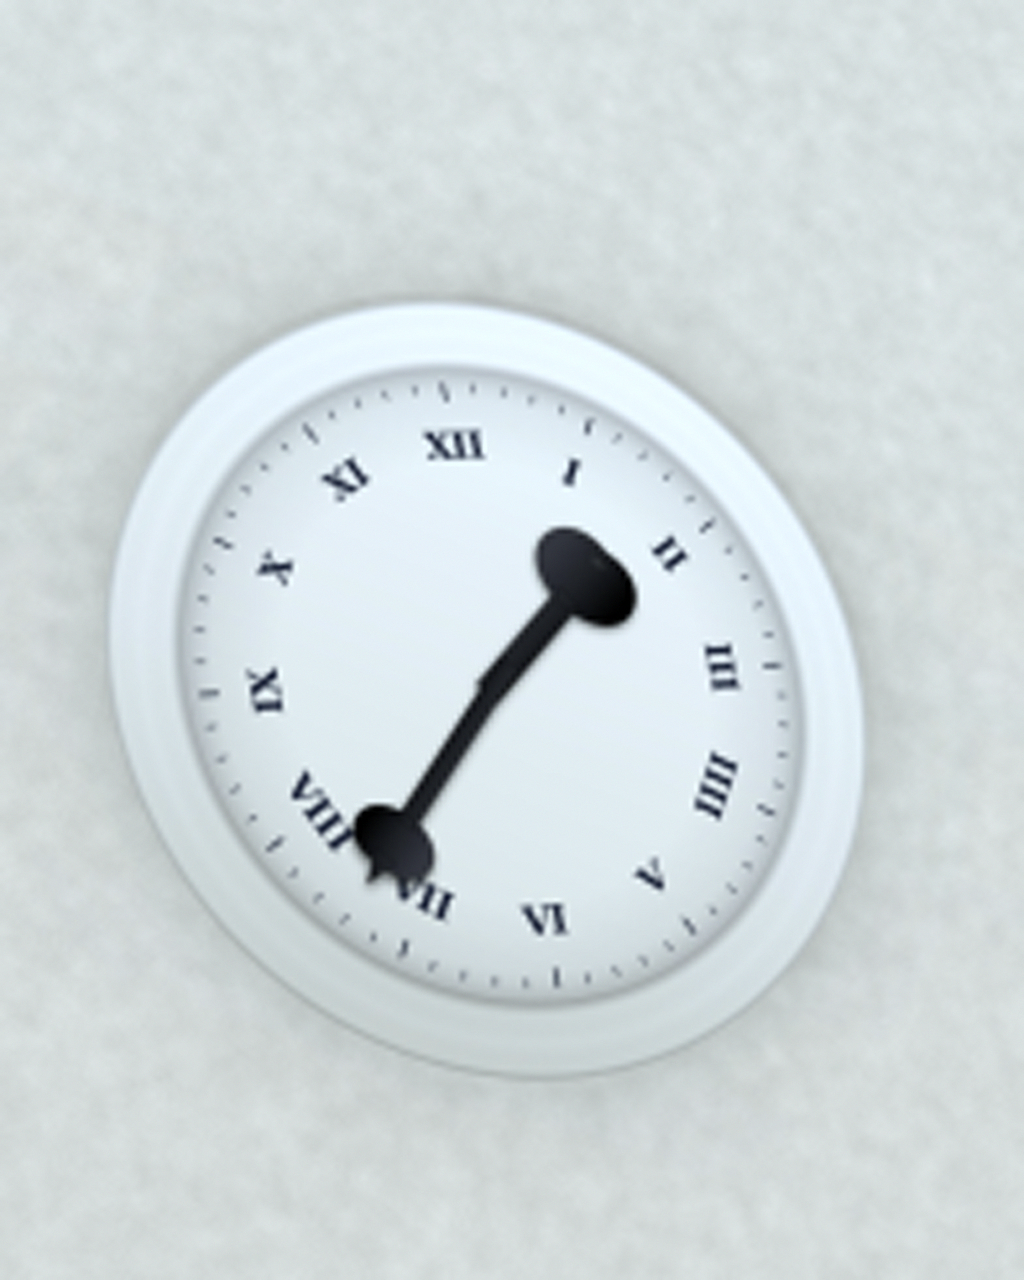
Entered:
1 h 37 min
